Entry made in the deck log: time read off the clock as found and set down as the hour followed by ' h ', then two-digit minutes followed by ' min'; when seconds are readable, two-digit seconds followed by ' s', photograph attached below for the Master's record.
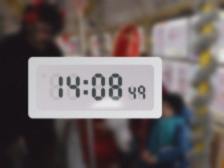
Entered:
14 h 08 min 49 s
